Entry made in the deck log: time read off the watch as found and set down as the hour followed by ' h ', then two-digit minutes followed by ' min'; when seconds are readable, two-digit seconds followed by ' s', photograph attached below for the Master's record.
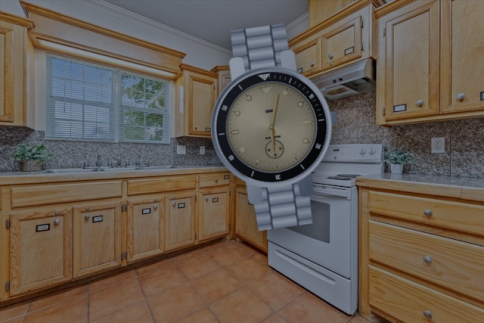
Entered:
6 h 03 min
